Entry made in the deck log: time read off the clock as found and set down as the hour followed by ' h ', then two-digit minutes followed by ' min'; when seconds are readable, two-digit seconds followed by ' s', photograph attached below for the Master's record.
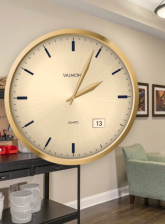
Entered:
2 h 04 min
